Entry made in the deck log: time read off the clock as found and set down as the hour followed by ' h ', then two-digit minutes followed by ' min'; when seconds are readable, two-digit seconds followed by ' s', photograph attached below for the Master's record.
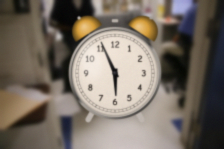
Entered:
5 h 56 min
